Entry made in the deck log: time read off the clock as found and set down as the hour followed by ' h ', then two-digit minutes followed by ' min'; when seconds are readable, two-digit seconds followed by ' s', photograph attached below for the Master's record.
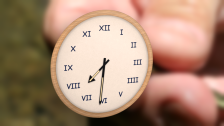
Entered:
7 h 31 min
